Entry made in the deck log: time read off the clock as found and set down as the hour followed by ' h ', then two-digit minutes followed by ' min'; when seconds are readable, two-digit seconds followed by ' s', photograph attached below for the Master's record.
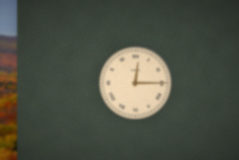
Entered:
12 h 15 min
